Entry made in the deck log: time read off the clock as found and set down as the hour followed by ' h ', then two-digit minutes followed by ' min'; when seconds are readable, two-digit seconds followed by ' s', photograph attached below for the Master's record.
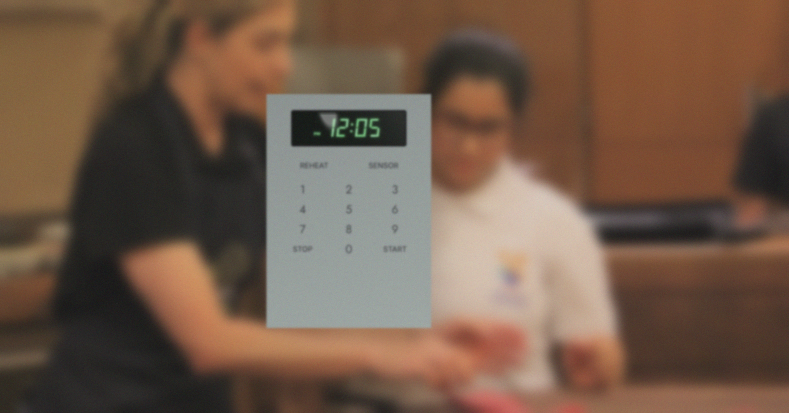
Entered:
12 h 05 min
